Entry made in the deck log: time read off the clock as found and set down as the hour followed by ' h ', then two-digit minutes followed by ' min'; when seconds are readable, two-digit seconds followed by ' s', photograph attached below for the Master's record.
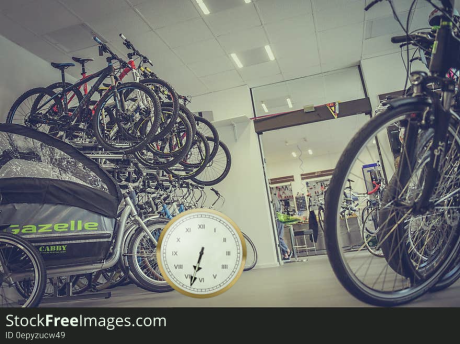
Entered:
6 h 33 min
